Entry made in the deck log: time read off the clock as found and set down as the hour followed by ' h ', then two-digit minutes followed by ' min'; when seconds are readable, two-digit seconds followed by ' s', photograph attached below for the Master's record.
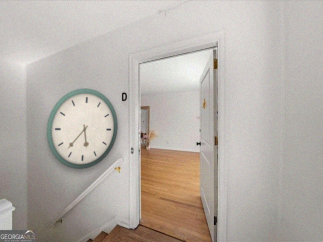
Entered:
5 h 37 min
